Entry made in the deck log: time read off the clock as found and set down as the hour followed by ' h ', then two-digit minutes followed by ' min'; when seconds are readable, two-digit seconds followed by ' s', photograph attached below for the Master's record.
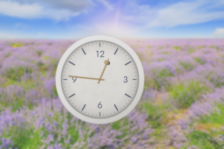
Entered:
12 h 46 min
